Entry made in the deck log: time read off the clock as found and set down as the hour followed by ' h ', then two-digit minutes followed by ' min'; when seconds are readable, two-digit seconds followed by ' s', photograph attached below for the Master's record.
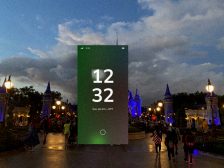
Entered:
12 h 32 min
